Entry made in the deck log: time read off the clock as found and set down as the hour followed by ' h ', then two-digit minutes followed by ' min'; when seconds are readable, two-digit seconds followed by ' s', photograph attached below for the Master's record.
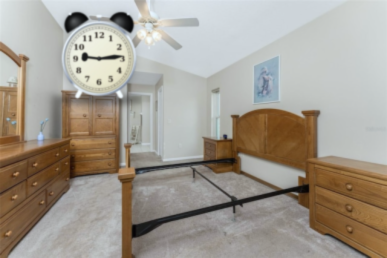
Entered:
9 h 14 min
